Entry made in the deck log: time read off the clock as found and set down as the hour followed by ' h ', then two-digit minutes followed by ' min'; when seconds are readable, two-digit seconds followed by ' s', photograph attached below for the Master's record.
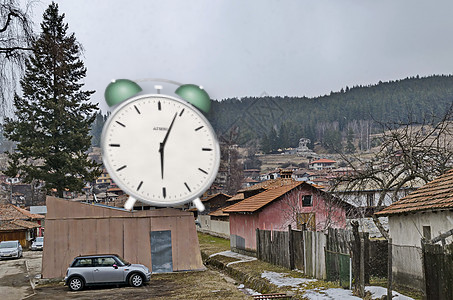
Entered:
6 h 04 min
